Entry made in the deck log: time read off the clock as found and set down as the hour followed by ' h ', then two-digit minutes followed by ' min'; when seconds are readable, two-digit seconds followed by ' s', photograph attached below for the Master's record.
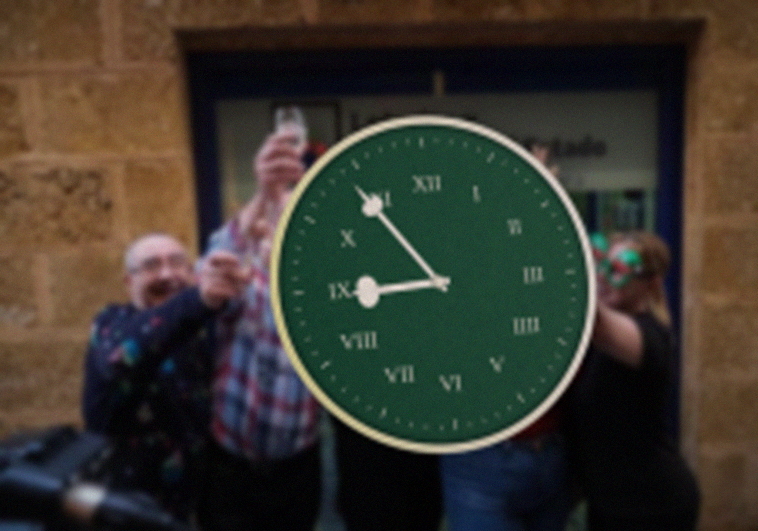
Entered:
8 h 54 min
